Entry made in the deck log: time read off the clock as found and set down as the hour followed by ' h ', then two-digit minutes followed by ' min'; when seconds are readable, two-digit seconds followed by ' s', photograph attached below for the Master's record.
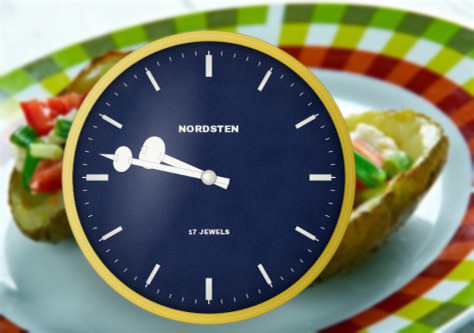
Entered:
9 h 47 min
